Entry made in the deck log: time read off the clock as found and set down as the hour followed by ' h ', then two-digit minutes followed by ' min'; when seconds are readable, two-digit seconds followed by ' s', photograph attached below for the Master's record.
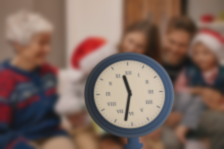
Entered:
11 h 32 min
